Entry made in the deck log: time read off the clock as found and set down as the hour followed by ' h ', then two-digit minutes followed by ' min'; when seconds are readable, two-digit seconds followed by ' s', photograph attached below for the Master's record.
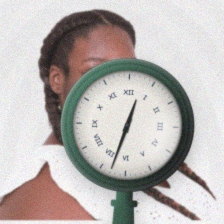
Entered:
12 h 33 min
